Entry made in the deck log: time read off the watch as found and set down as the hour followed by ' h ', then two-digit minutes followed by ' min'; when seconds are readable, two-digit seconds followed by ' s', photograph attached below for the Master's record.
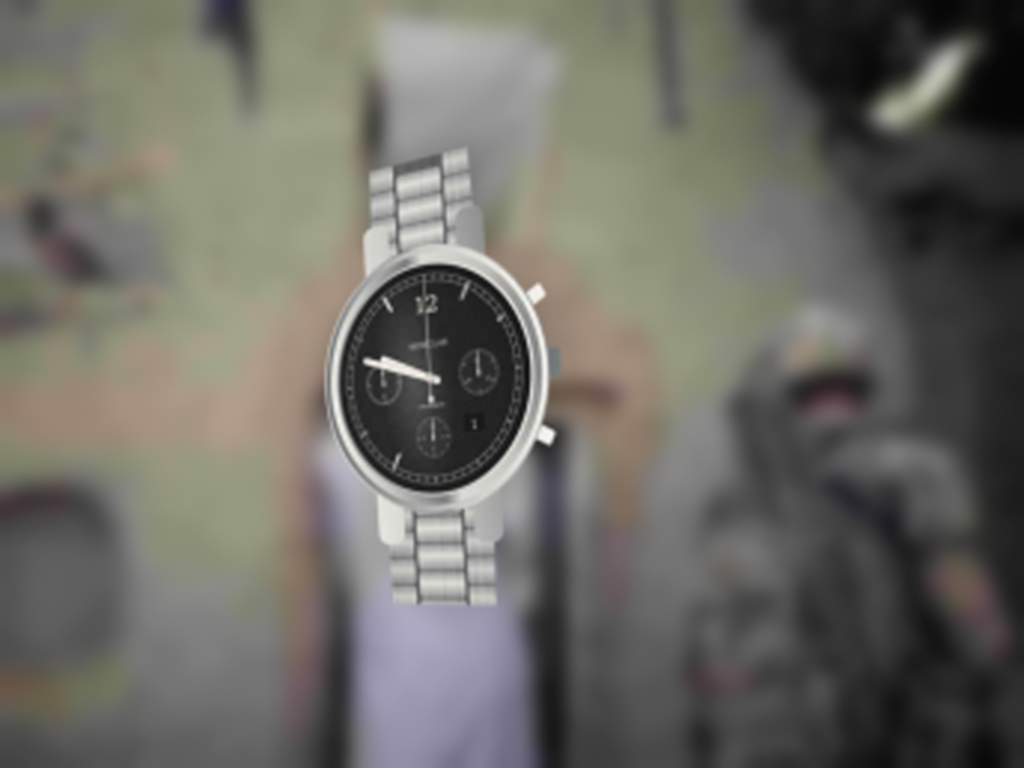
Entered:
9 h 48 min
